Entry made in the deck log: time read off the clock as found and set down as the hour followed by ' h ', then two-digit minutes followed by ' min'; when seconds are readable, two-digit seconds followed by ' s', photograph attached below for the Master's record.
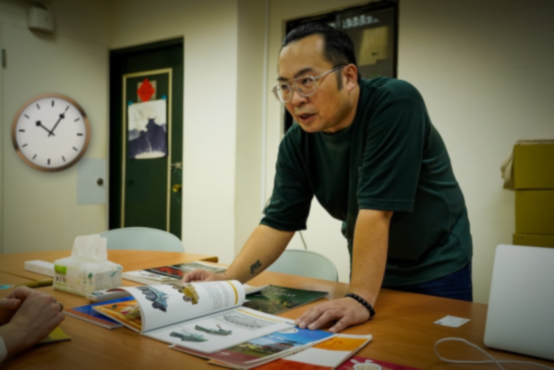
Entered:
10 h 05 min
